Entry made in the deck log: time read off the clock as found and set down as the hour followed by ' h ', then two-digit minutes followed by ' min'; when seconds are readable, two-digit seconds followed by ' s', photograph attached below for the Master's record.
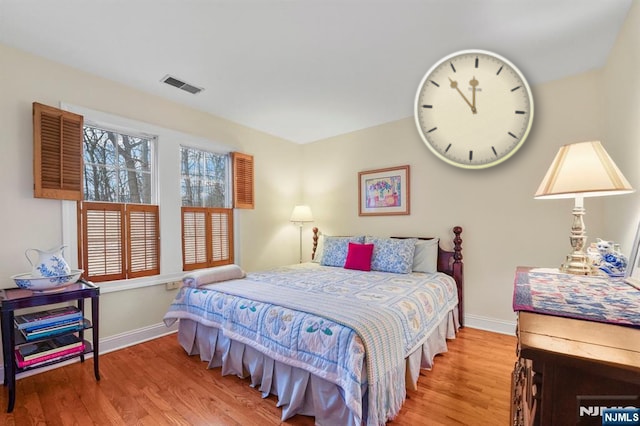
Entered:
11 h 53 min
